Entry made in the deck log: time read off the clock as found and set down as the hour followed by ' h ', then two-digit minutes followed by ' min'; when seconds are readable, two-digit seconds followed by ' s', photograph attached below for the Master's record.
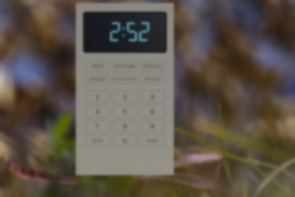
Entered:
2 h 52 min
